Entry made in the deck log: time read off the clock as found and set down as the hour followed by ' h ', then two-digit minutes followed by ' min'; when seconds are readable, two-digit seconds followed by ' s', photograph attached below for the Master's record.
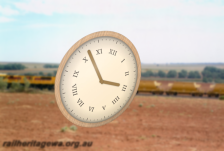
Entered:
2 h 52 min
